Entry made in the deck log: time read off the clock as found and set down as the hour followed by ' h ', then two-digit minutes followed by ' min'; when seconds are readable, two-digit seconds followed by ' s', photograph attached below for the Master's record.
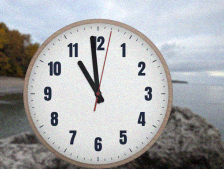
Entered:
10 h 59 min 02 s
